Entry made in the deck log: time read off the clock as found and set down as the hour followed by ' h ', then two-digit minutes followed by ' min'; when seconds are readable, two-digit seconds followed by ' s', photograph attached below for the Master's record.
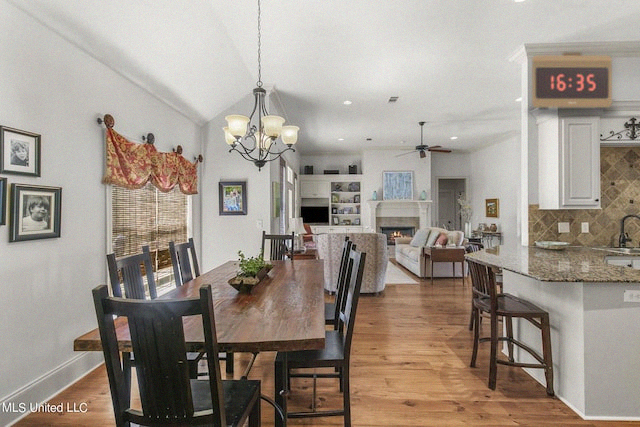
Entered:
16 h 35 min
